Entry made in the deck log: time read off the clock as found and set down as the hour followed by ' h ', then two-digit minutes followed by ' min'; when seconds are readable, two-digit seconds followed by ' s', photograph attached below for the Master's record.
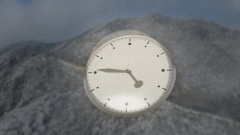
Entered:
4 h 46 min
